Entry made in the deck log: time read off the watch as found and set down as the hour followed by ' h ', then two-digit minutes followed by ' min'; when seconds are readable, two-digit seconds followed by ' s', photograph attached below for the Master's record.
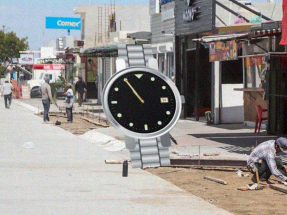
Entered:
10 h 55 min
